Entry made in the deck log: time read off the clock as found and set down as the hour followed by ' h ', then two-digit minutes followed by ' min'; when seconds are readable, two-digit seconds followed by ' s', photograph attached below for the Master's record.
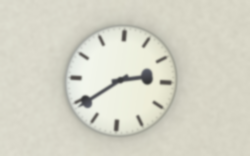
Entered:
2 h 39 min
